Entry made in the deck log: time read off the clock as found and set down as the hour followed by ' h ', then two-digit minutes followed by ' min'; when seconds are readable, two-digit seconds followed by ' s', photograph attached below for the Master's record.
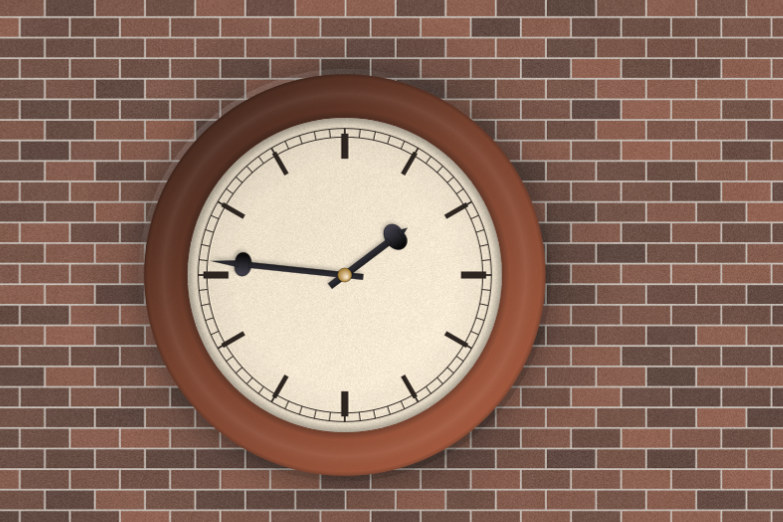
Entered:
1 h 46 min
